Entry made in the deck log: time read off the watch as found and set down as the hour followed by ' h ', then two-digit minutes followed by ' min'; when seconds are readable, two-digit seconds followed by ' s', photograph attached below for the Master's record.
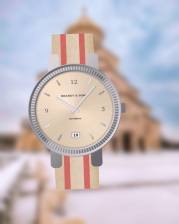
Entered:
10 h 07 min
